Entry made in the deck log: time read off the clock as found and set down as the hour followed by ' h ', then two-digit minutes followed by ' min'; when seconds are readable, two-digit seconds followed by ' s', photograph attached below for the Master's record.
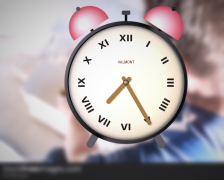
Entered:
7 h 25 min
